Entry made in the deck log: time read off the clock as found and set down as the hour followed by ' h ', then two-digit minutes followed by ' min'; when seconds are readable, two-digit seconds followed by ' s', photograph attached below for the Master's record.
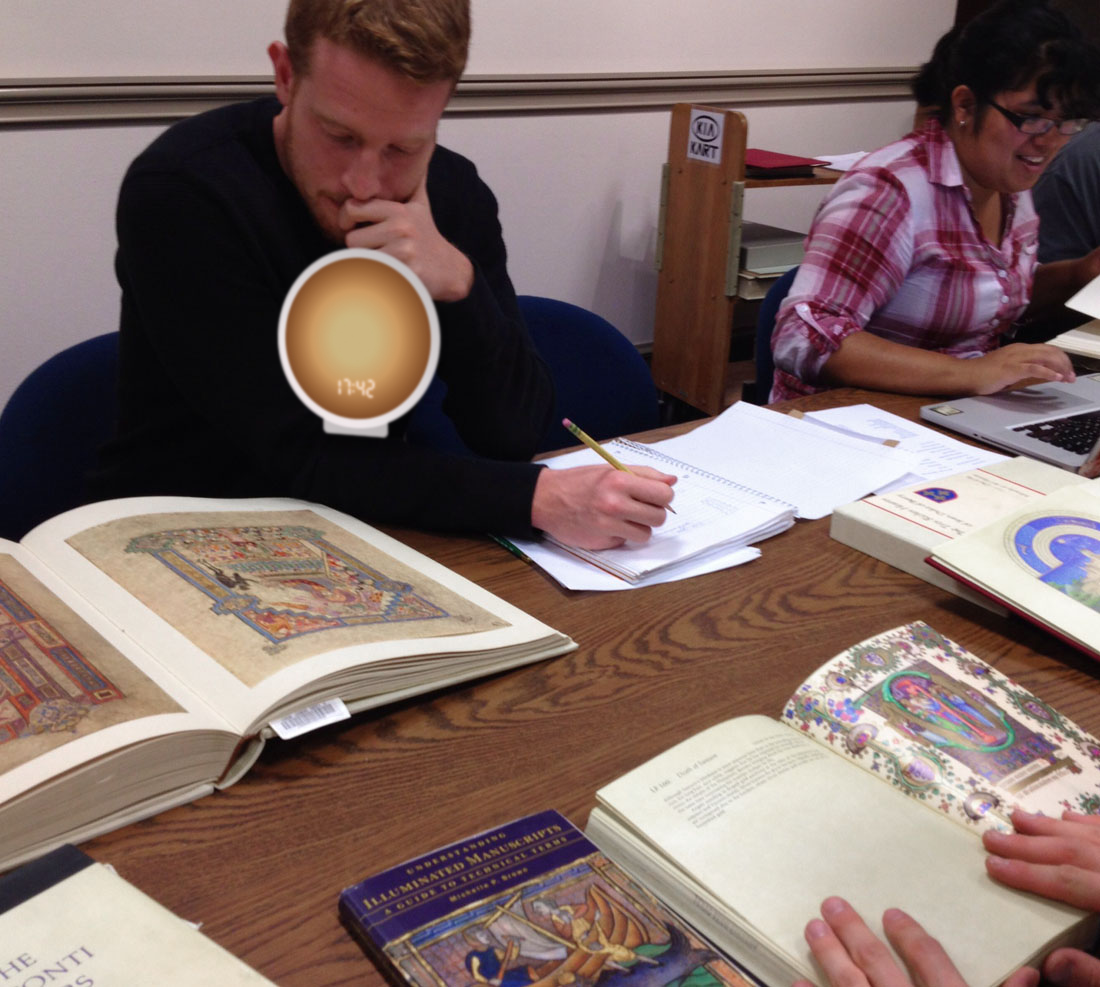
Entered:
17 h 42 min
